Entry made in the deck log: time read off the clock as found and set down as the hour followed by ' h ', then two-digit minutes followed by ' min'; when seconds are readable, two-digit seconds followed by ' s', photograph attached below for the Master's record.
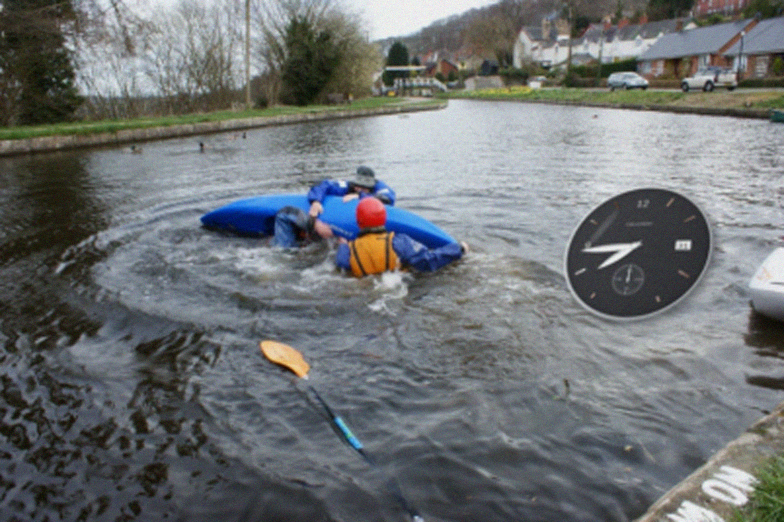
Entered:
7 h 44 min
